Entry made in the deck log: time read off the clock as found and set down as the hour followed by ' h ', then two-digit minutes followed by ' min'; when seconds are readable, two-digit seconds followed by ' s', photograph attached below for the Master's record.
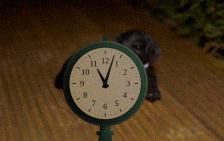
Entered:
11 h 03 min
